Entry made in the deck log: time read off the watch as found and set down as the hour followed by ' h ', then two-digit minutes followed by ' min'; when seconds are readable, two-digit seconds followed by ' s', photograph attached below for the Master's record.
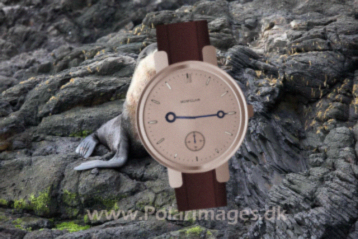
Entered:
9 h 15 min
